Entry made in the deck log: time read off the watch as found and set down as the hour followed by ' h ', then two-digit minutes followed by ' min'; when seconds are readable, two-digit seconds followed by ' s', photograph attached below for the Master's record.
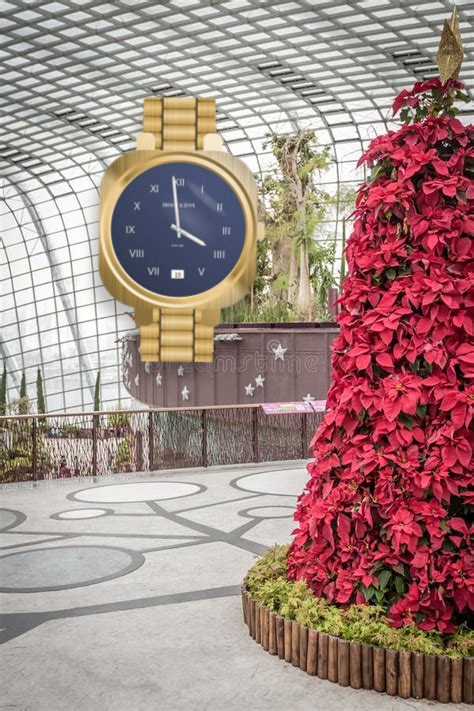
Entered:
3 h 59 min
